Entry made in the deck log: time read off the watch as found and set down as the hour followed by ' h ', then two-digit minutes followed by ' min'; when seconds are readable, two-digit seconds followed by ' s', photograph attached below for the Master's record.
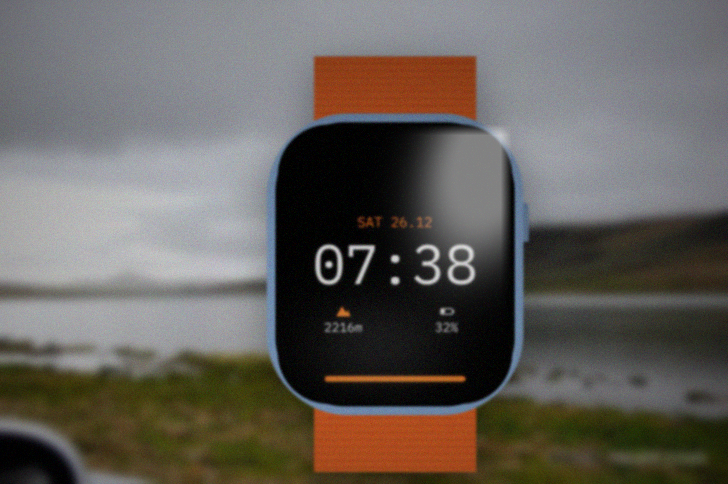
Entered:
7 h 38 min
